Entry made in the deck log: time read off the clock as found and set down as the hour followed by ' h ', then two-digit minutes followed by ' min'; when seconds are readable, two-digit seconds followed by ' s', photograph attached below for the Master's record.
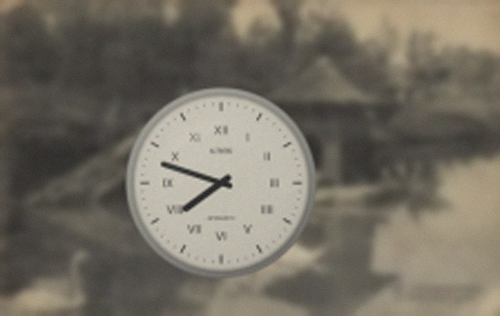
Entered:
7 h 48 min
